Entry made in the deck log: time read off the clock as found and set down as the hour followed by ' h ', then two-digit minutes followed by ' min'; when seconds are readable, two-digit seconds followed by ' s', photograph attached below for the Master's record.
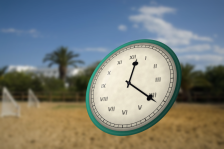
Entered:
12 h 21 min
